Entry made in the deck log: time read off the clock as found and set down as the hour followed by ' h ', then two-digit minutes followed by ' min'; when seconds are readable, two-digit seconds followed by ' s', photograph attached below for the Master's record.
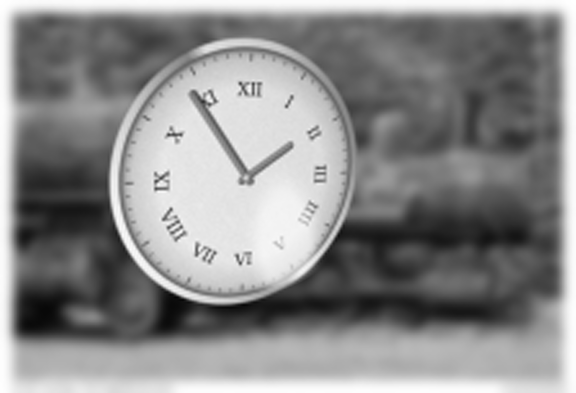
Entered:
1 h 54 min
